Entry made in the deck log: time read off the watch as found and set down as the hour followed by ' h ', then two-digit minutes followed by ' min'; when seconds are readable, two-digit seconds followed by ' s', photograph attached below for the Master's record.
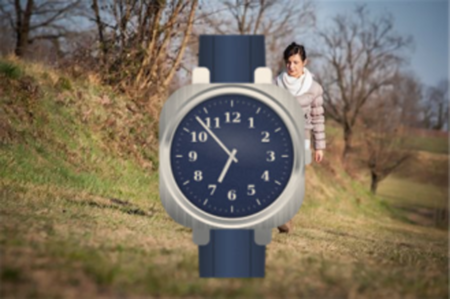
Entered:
6 h 53 min
